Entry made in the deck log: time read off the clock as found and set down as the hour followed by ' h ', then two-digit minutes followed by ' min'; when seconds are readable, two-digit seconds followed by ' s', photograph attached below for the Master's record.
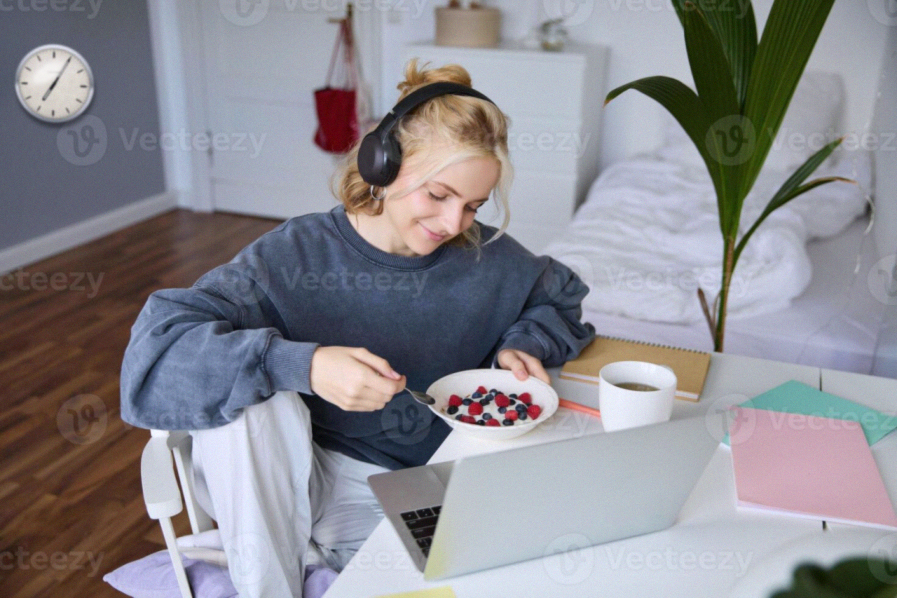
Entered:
7 h 05 min
